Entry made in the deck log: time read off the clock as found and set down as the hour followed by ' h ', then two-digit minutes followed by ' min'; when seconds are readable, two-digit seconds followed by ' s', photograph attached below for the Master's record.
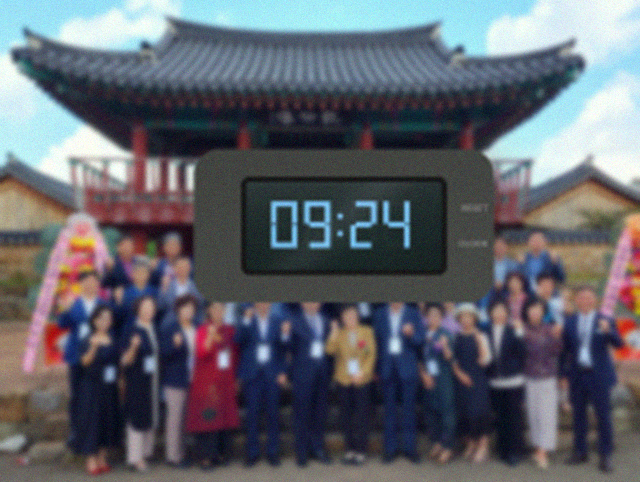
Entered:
9 h 24 min
